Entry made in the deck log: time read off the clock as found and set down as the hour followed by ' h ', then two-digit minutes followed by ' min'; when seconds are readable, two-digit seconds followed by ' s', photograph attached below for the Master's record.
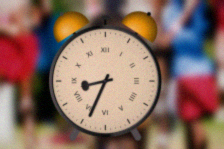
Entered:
8 h 34 min
